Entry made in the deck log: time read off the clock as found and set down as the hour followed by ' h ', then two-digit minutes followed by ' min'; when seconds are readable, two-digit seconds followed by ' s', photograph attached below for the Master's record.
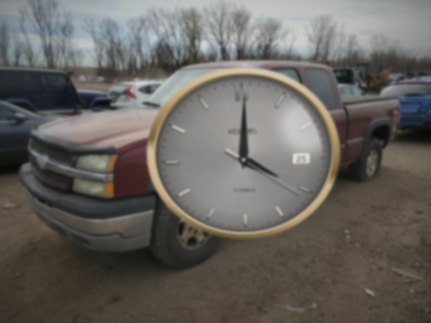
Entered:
4 h 00 min 21 s
